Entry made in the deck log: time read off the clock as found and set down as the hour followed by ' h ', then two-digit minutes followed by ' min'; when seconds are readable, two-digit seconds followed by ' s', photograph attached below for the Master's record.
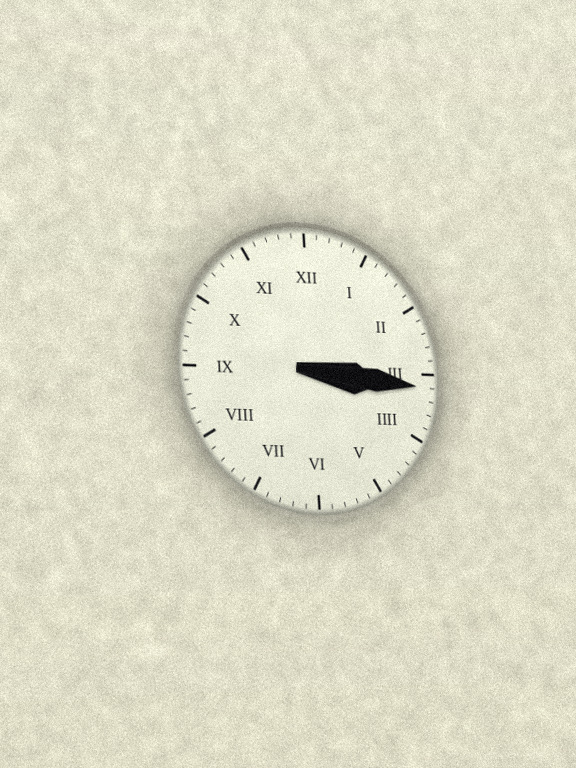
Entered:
3 h 16 min
